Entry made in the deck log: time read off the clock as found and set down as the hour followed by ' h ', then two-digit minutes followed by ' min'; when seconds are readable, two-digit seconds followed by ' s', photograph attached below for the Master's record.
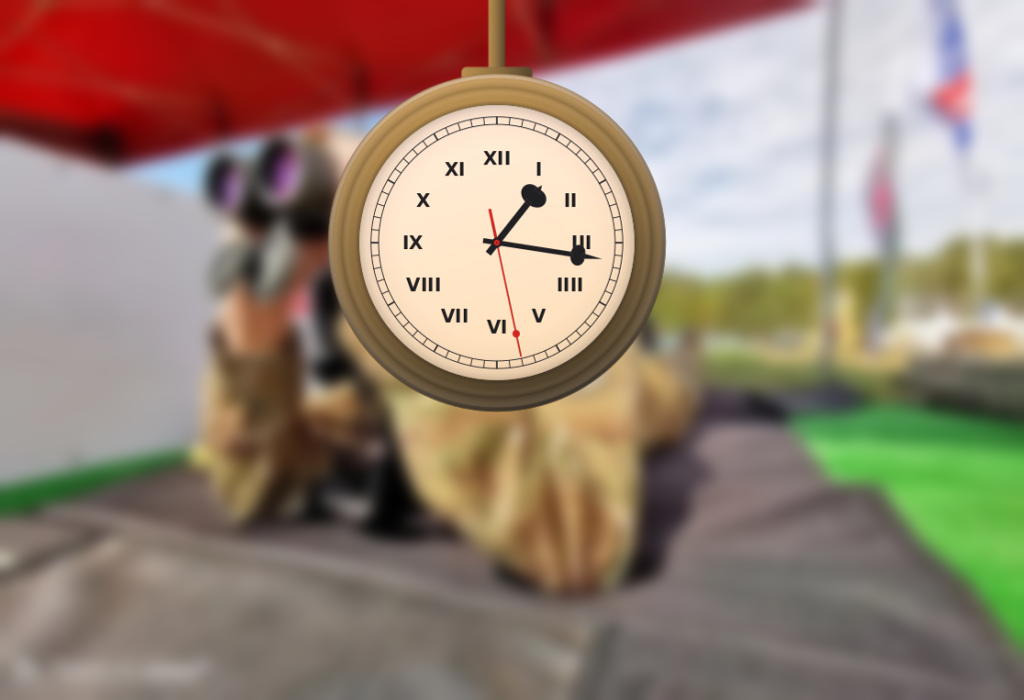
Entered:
1 h 16 min 28 s
